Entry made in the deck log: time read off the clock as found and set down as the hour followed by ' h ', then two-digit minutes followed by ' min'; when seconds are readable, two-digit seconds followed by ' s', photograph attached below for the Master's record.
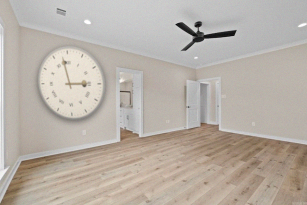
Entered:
2 h 58 min
